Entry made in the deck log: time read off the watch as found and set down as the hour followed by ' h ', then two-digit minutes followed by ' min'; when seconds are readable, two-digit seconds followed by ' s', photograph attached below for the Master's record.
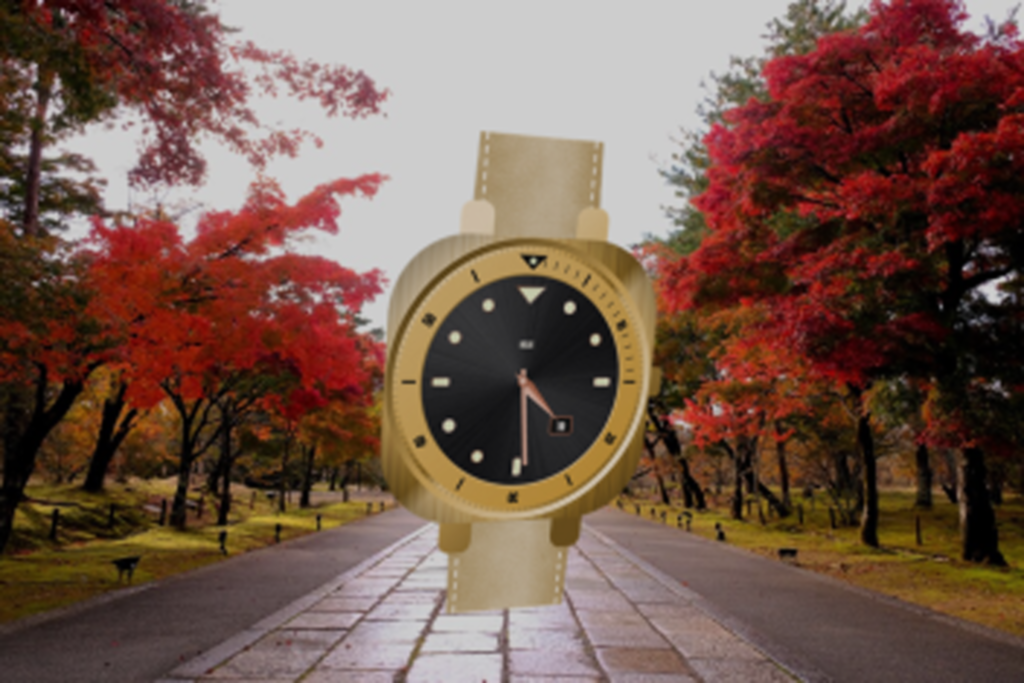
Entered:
4 h 29 min
